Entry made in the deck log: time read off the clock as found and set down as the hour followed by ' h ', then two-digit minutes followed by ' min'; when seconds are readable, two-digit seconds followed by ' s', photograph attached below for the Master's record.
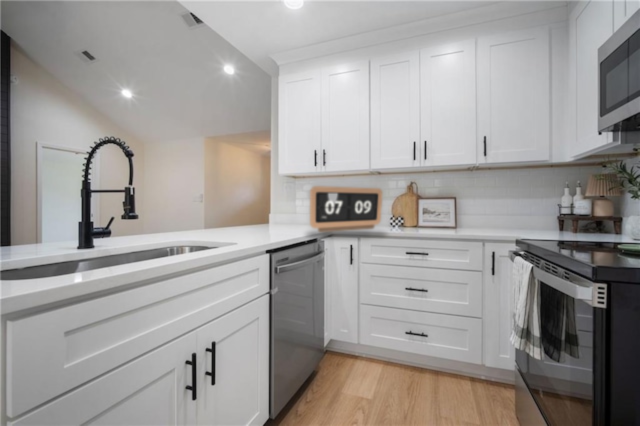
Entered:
7 h 09 min
